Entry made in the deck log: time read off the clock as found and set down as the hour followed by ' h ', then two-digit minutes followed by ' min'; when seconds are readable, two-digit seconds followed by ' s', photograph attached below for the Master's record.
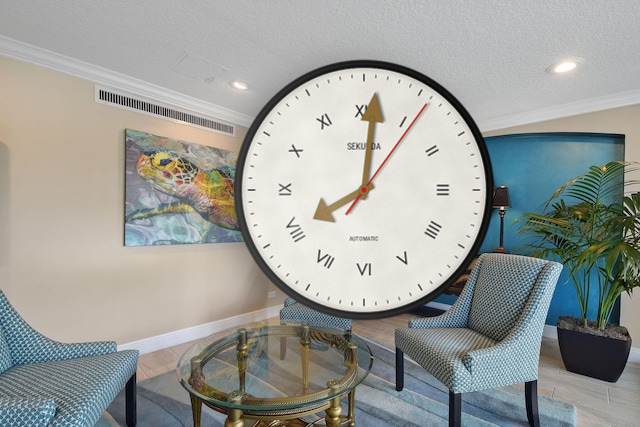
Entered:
8 h 01 min 06 s
